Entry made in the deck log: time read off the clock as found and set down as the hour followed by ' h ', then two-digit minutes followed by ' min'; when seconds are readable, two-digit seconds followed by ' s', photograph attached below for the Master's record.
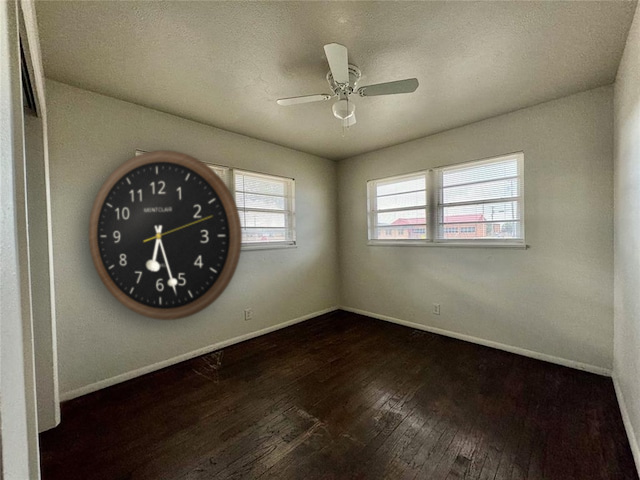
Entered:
6 h 27 min 12 s
